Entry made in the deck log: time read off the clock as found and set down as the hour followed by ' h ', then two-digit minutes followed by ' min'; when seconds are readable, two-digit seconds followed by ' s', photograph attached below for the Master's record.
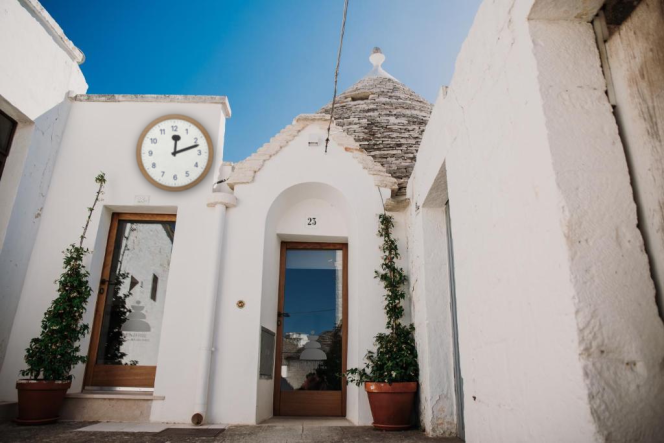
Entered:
12 h 12 min
